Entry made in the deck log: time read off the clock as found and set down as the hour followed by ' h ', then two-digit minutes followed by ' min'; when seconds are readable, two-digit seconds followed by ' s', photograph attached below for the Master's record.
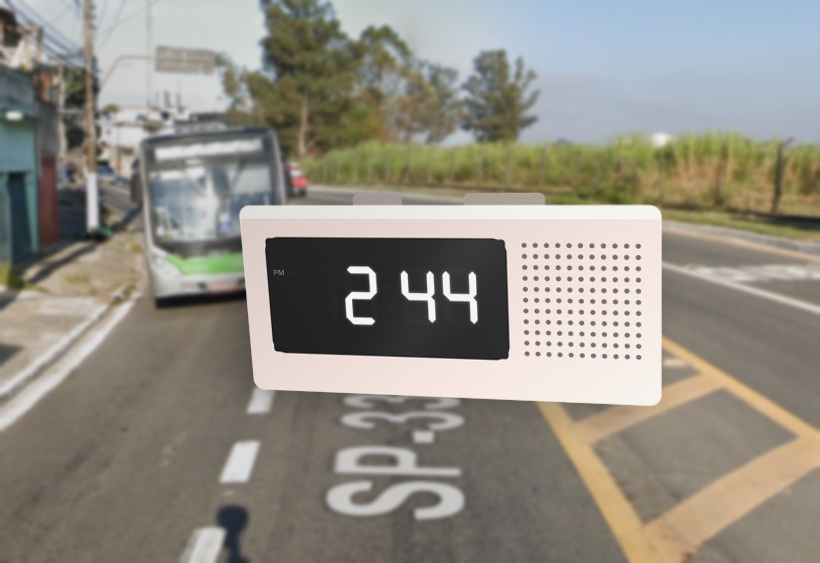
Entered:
2 h 44 min
